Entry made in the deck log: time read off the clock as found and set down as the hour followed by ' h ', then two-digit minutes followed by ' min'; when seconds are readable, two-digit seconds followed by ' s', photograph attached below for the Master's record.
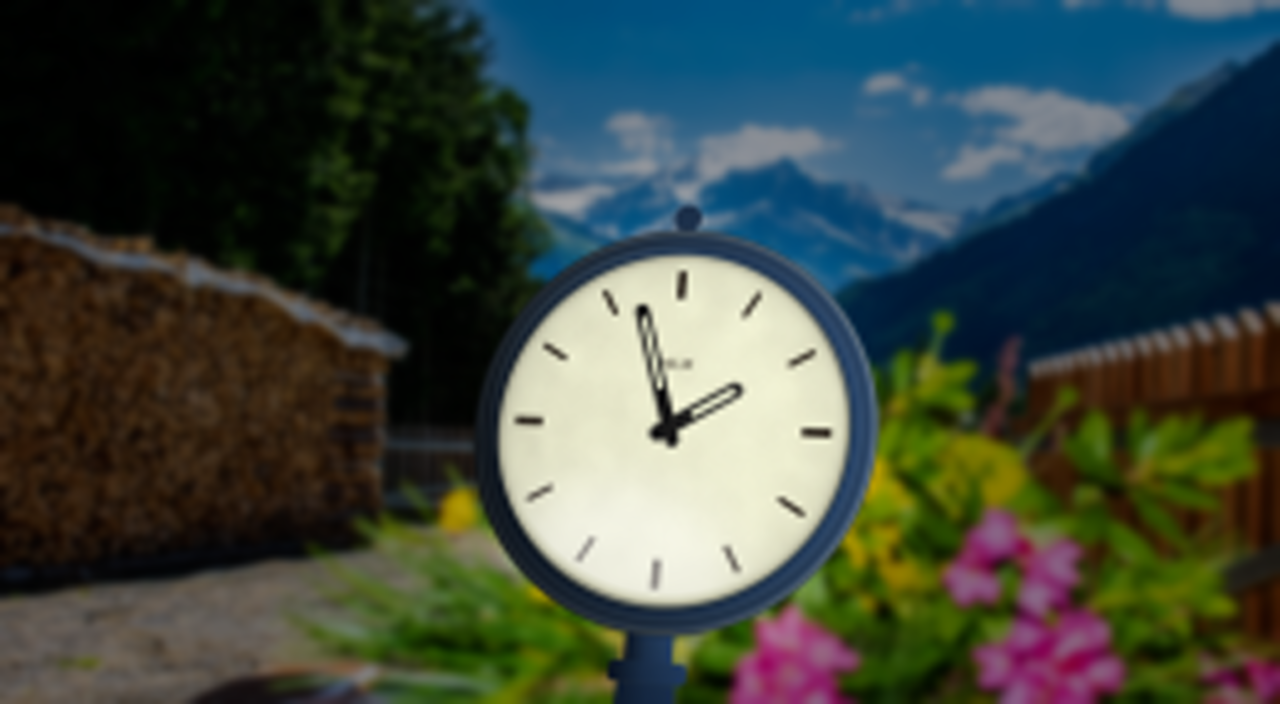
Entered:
1 h 57 min
